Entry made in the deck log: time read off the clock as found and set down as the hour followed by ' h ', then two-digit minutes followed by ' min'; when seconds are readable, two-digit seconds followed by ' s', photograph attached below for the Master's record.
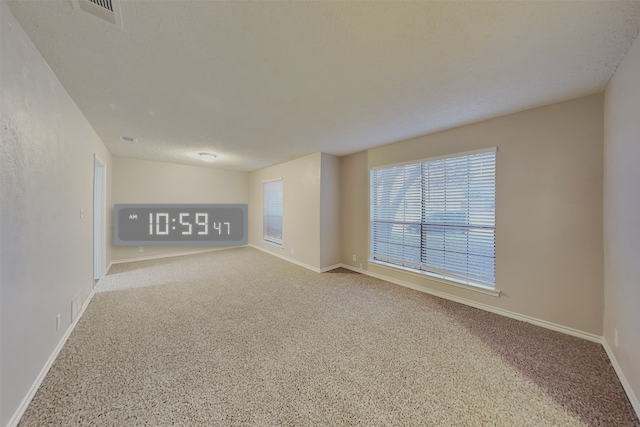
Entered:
10 h 59 min 47 s
